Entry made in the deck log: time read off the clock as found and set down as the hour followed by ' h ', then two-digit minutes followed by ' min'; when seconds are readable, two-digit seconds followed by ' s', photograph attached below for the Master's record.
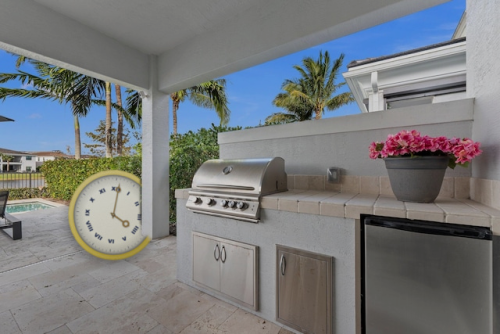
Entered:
4 h 01 min
